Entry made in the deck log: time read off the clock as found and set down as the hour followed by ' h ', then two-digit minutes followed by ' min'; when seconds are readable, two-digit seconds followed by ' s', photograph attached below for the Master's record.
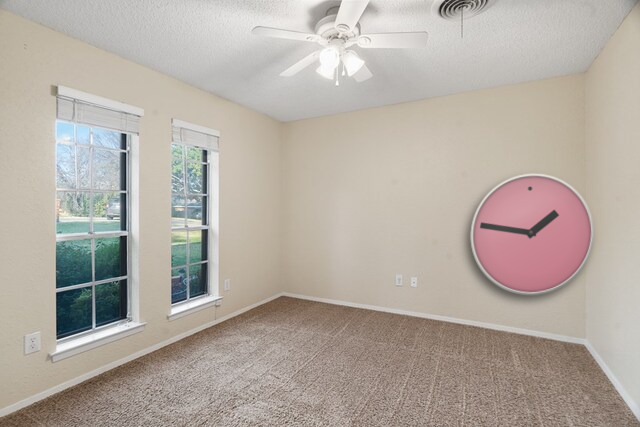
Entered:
1 h 47 min
